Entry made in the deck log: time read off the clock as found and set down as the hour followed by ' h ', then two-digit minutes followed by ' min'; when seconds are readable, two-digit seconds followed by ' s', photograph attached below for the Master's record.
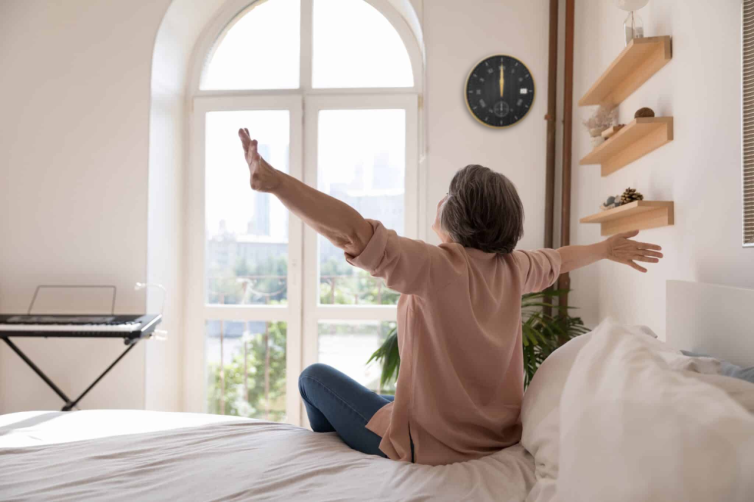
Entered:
12 h 00 min
